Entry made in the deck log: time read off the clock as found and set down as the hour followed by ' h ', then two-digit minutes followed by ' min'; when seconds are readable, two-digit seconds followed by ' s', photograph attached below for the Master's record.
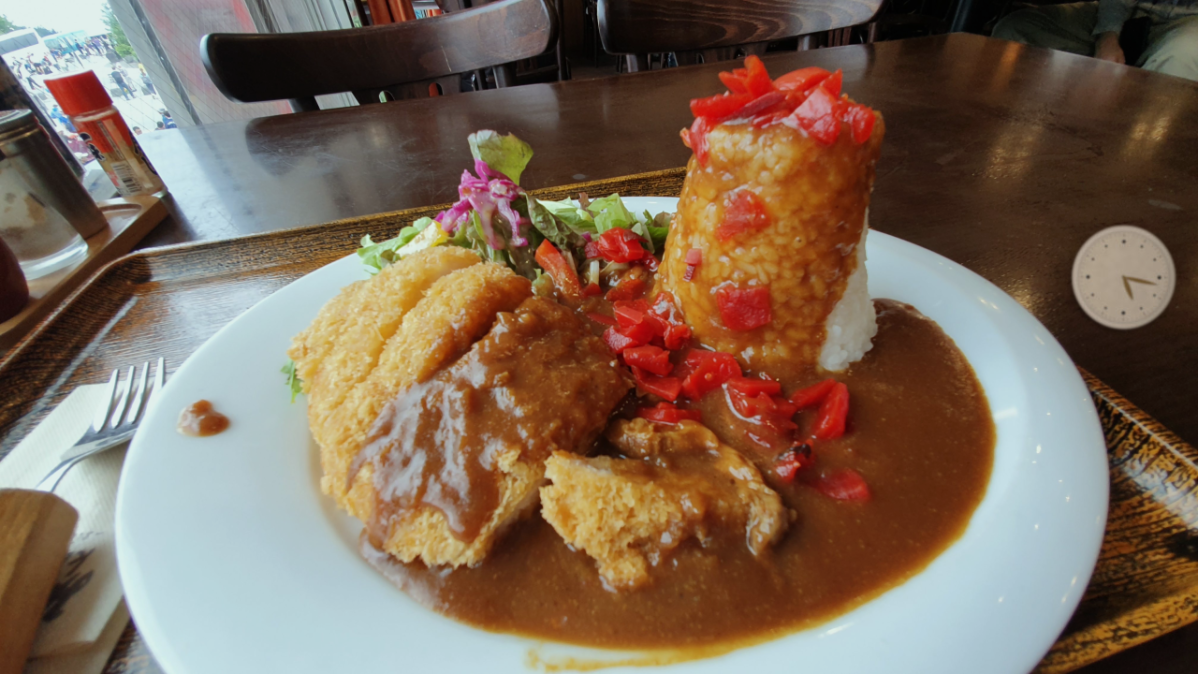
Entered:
5 h 17 min
